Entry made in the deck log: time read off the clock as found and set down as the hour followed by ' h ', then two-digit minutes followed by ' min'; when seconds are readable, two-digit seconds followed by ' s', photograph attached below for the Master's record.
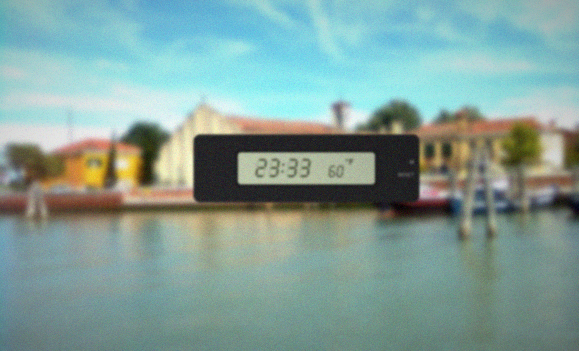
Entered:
23 h 33 min
